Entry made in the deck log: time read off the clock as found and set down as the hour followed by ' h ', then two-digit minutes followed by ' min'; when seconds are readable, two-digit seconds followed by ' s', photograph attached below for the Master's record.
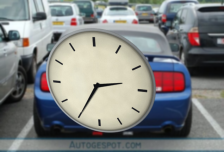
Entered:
2 h 35 min
